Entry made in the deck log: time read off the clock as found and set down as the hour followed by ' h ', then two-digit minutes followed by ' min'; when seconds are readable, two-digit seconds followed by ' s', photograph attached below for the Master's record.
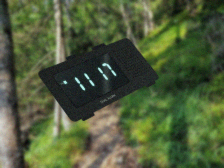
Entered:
11 h 17 min
